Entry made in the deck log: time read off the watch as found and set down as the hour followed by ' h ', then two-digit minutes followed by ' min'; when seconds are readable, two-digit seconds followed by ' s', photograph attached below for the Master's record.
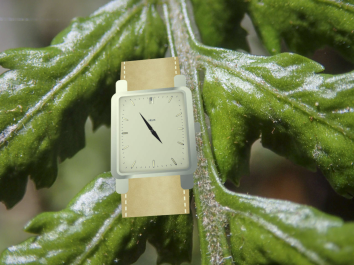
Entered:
4 h 55 min
